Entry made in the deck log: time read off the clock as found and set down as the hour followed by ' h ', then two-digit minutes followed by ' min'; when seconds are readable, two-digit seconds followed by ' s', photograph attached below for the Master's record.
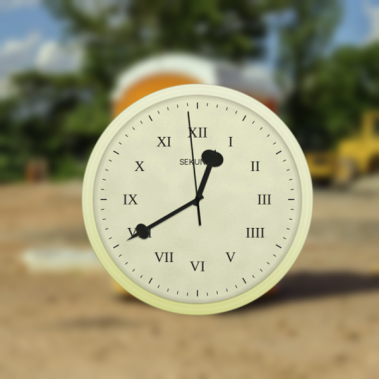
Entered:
12 h 39 min 59 s
